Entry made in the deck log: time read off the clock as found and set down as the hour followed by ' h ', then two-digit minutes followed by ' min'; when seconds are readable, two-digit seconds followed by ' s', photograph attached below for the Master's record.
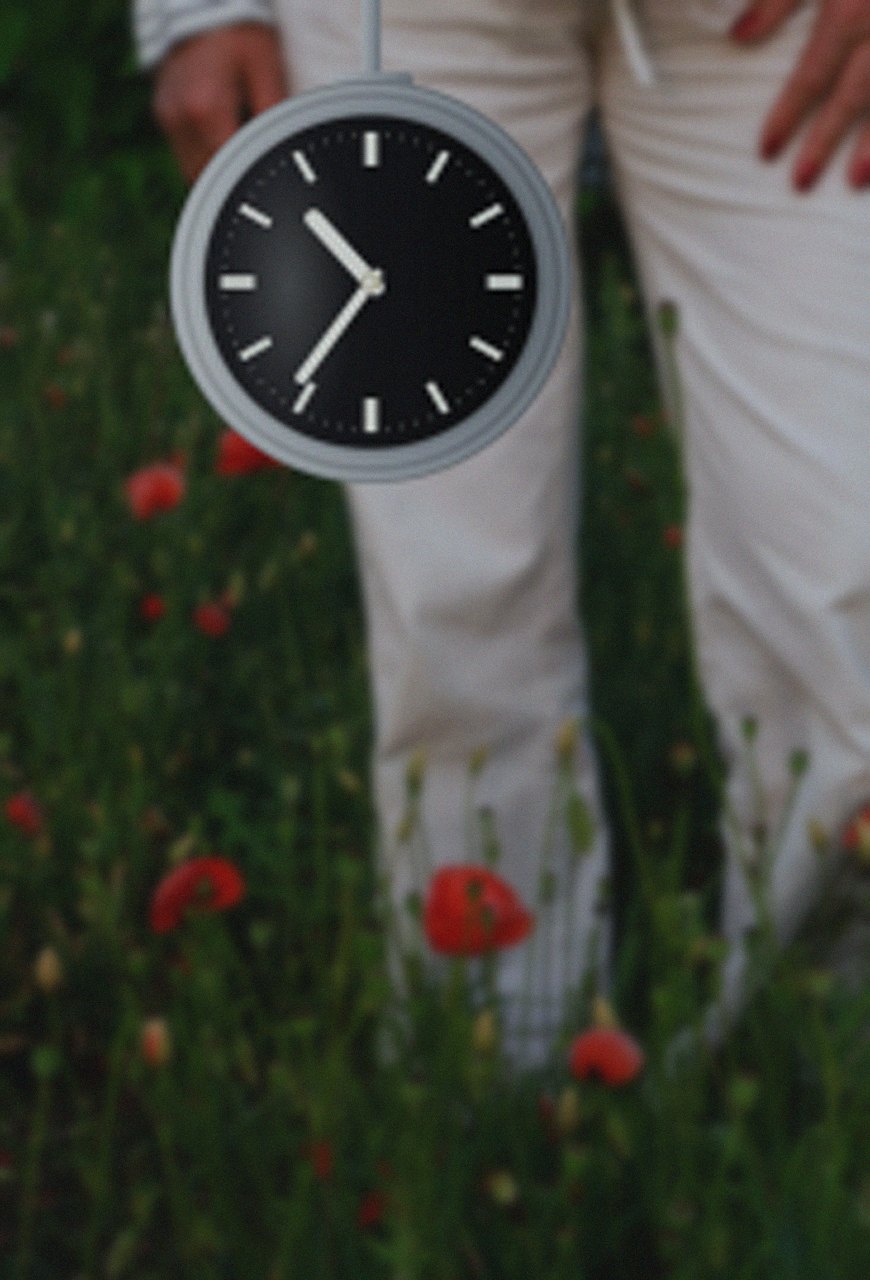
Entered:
10 h 36 min
